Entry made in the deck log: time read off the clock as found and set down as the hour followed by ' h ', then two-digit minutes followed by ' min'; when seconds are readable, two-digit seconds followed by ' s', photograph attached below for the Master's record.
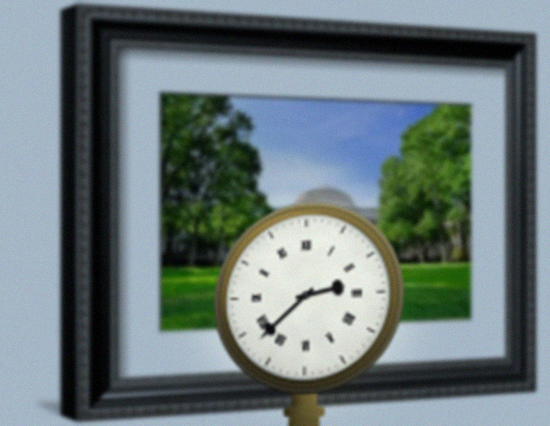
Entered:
2 h 38 min
